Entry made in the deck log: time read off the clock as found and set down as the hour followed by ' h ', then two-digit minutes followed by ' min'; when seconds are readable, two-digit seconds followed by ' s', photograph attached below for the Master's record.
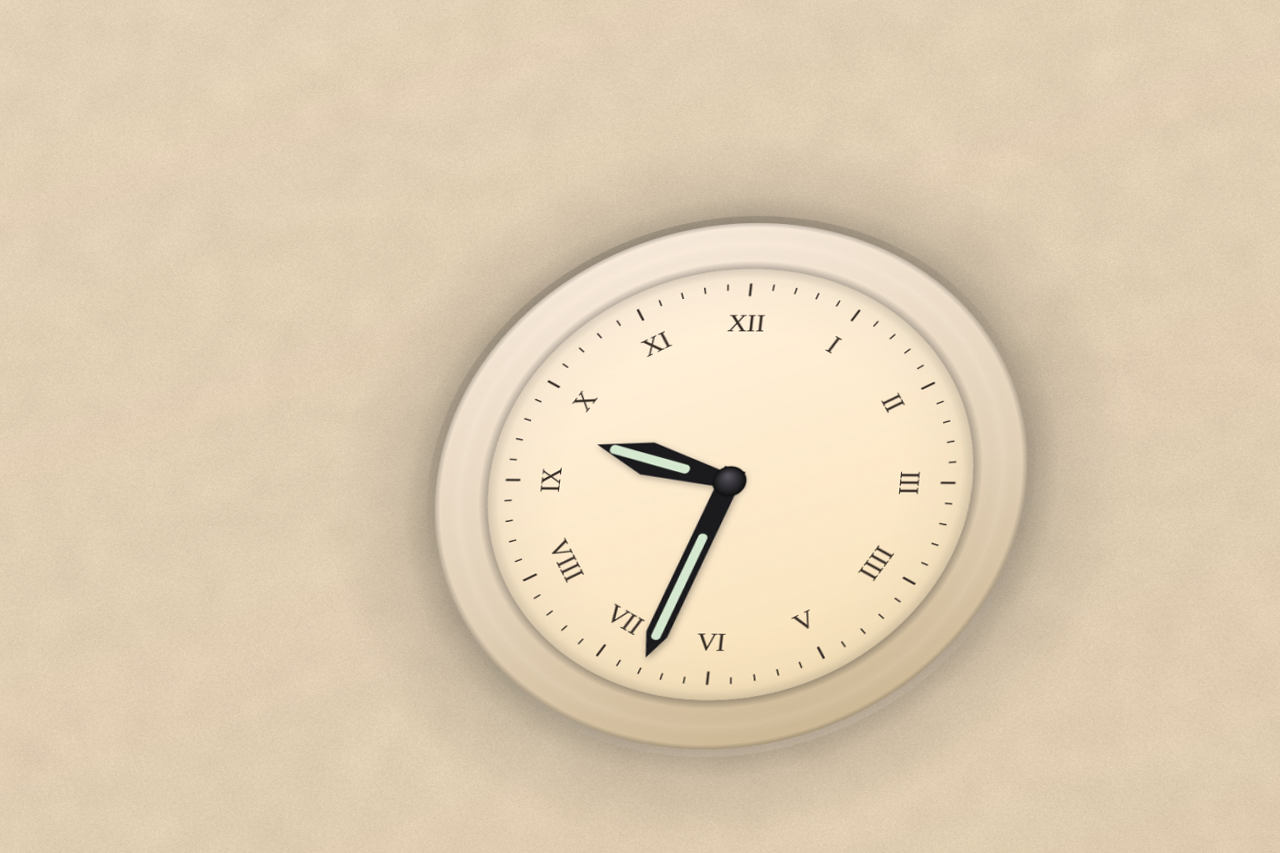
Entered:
9 h 33 min
